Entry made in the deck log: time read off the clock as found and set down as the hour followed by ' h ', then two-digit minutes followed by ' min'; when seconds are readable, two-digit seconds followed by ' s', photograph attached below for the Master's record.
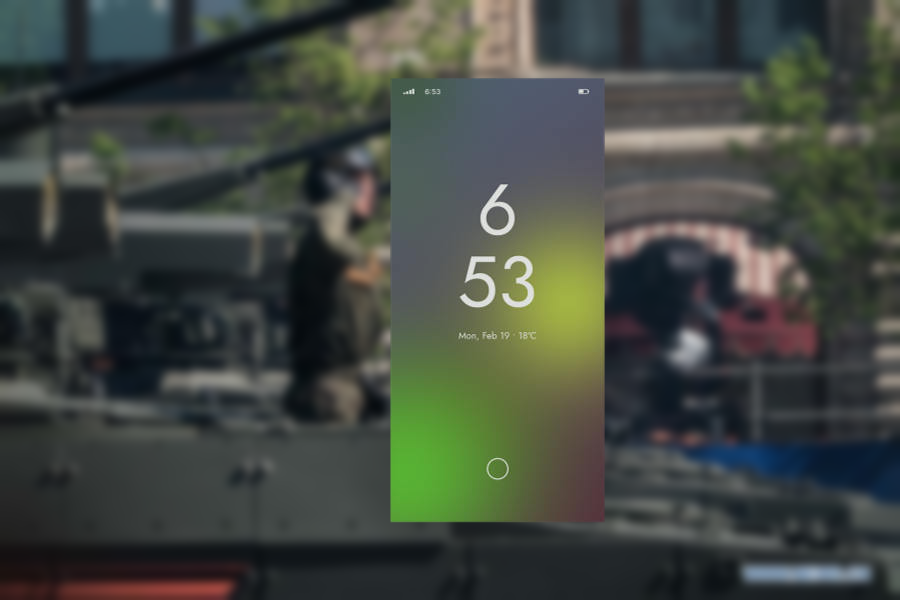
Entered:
6 h 53 min
